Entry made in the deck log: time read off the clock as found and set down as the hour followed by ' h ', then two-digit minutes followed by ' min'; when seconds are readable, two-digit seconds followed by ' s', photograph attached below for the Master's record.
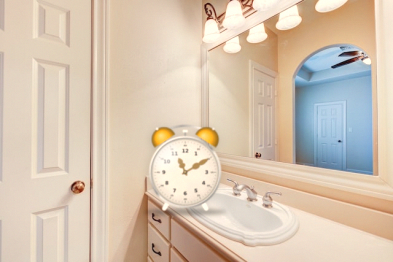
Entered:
11 h 10 min
